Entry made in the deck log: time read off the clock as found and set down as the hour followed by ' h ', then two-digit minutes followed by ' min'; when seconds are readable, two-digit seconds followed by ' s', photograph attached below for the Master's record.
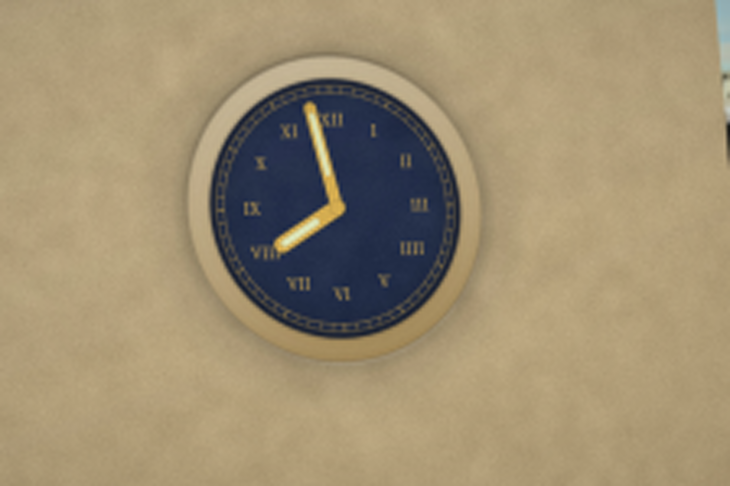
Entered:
7 h 58 min
